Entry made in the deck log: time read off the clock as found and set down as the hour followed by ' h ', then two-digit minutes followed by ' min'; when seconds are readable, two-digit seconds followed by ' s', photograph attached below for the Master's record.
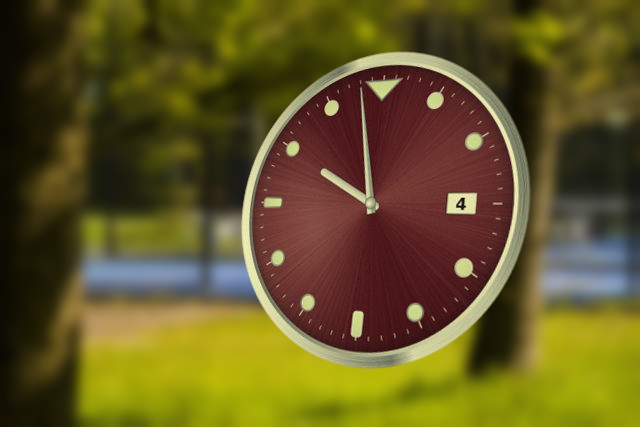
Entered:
9 h 58 min
